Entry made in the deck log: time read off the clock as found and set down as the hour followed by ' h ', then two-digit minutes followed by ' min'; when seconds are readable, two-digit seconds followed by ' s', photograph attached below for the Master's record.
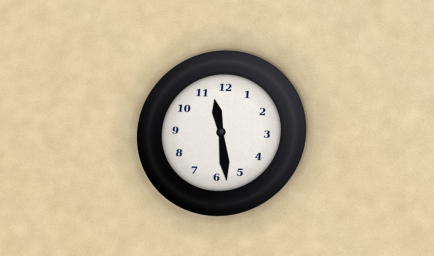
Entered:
11 h 28 min
